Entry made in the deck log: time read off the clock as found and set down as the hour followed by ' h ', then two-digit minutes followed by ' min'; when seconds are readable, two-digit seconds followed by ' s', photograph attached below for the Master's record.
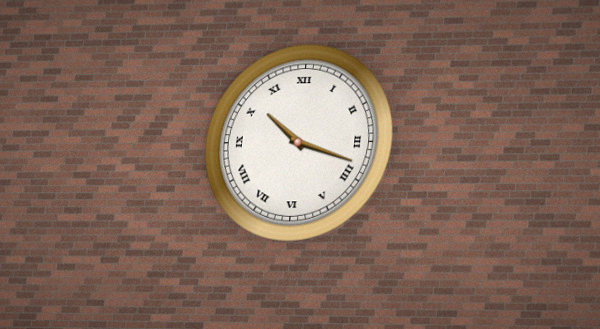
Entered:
10 h 18 min
